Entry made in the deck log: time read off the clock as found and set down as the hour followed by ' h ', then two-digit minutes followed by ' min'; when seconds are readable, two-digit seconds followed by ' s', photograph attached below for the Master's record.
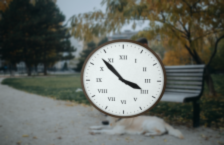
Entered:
3 h 53 min
